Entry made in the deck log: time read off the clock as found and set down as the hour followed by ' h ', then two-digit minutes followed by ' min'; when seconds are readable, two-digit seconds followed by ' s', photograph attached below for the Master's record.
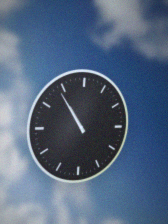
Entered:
10 h 54 min
